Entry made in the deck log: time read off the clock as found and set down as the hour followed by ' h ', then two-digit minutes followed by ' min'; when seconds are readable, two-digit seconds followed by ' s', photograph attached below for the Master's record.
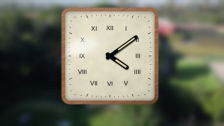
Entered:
4 h 09 min
